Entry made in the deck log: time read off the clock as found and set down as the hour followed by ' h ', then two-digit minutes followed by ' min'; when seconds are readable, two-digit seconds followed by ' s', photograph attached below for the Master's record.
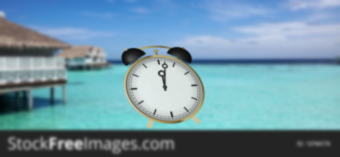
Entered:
12 h 02 min
